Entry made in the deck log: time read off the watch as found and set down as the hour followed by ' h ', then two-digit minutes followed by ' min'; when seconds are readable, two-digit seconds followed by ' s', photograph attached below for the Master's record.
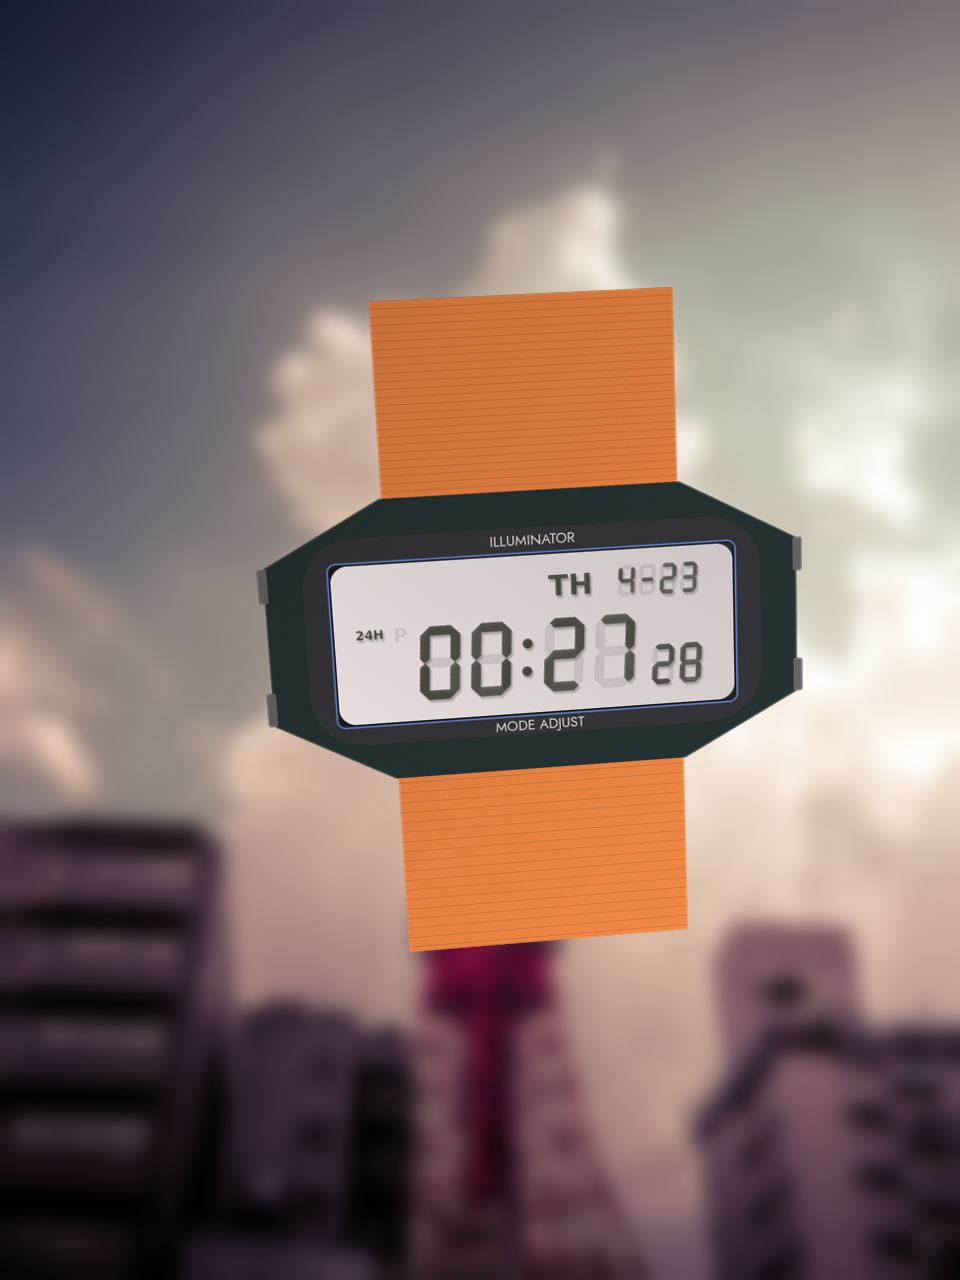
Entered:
0 h 27 min 28 s
